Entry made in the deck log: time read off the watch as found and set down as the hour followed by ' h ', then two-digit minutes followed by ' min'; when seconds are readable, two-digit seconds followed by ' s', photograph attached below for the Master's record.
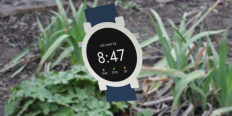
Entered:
8 h 47 min
